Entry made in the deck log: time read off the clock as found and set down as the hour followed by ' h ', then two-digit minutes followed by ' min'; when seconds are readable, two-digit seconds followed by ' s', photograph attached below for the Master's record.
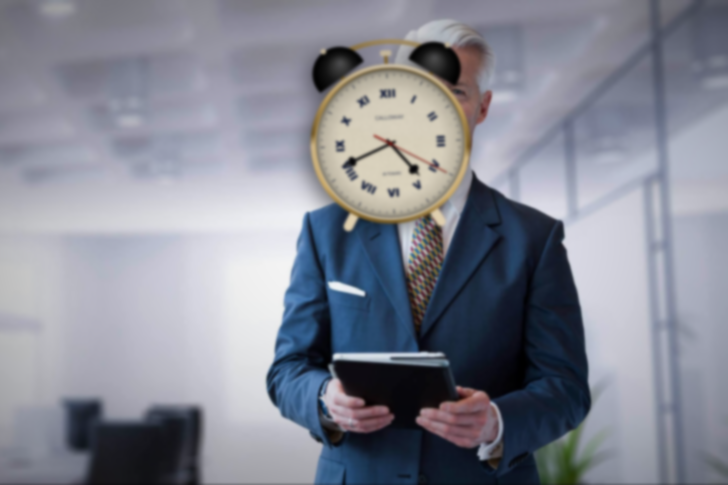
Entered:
4 h 41 min 20 s
